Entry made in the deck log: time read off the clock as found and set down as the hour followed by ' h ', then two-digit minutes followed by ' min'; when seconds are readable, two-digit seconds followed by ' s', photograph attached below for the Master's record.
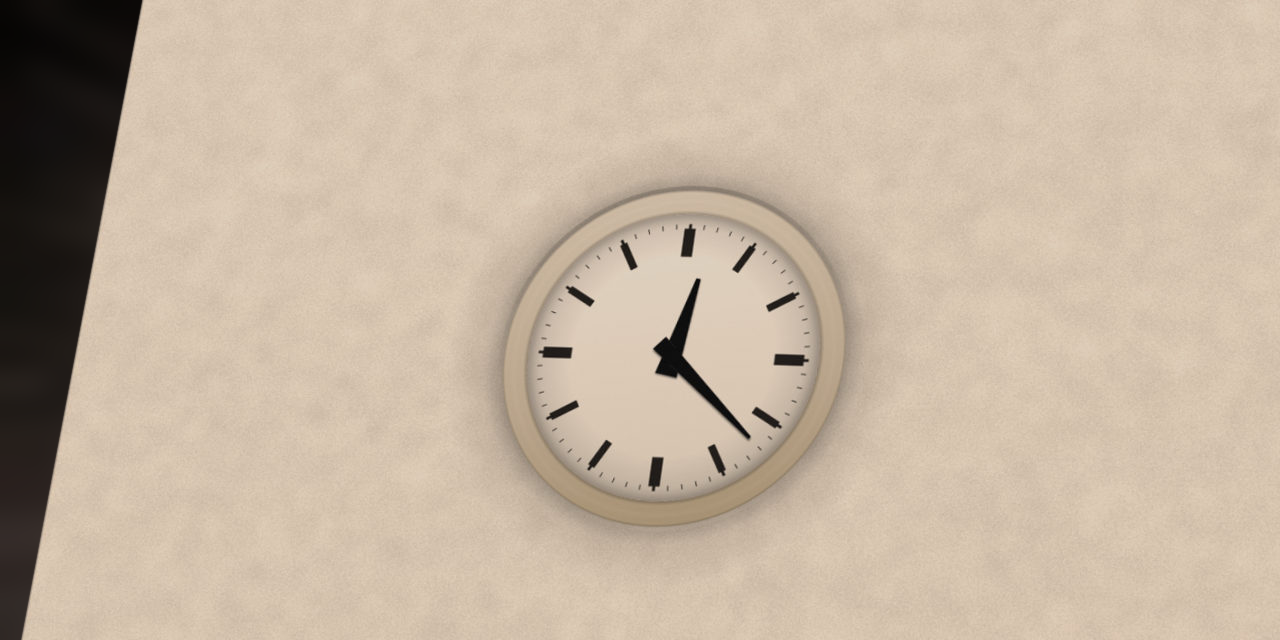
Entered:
12 h 22 min
